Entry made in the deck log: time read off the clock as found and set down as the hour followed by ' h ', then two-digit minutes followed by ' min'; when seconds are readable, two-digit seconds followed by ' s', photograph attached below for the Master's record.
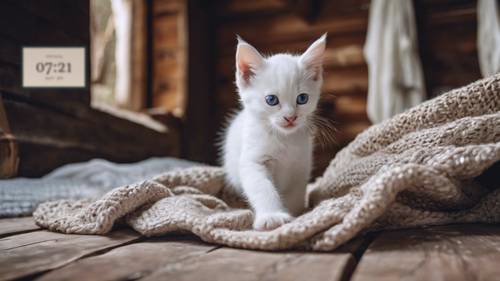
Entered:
7 h 21 min
